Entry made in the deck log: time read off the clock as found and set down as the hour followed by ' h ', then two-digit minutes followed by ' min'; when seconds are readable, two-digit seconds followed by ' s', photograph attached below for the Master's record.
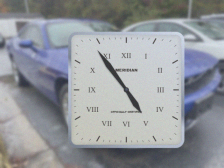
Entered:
4 h 54 min
